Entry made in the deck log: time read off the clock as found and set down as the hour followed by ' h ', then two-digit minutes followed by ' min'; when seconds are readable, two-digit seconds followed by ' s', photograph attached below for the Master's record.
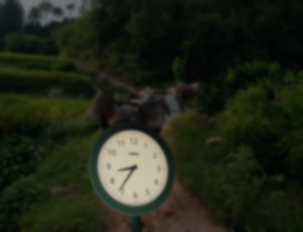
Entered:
8 h 36 min
